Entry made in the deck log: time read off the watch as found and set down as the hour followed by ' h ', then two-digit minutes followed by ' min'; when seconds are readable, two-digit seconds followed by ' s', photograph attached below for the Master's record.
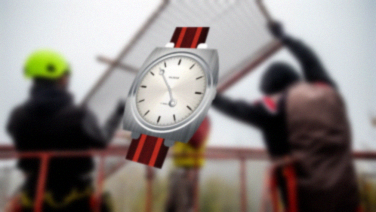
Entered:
4 h 53 min
